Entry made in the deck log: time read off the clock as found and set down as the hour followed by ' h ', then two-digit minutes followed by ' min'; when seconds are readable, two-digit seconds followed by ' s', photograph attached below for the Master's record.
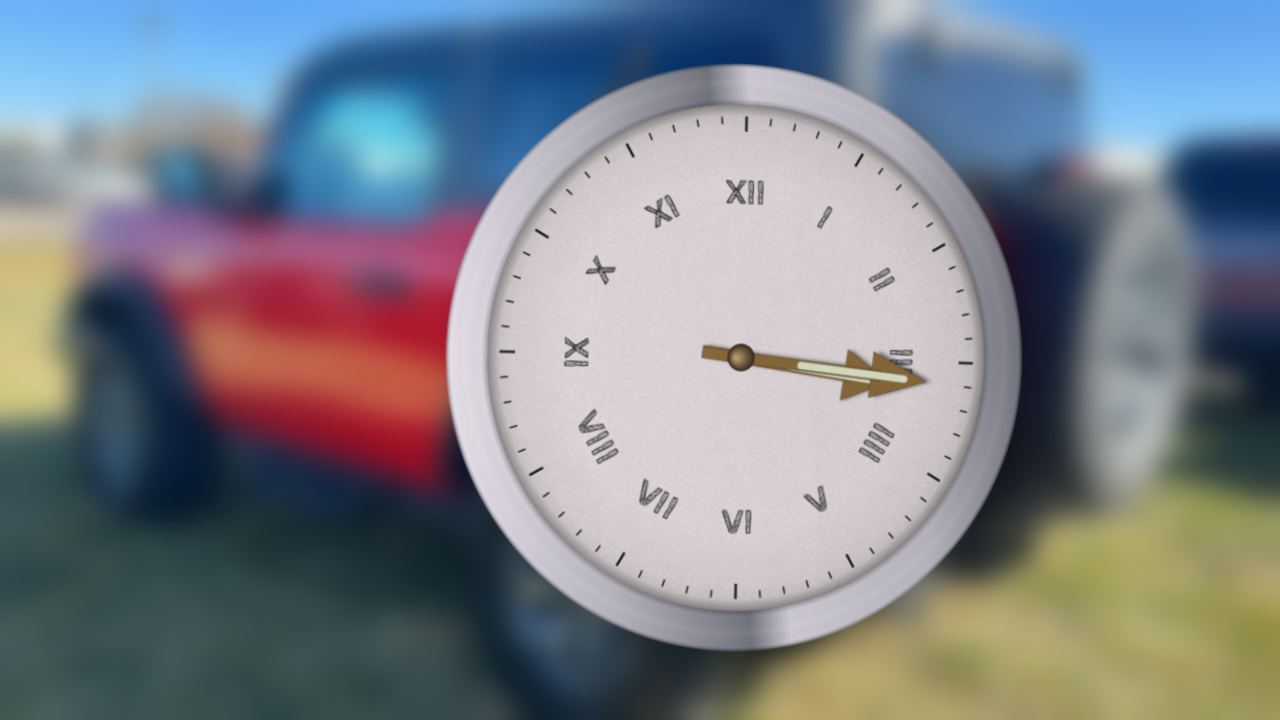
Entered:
3 h 16 min
